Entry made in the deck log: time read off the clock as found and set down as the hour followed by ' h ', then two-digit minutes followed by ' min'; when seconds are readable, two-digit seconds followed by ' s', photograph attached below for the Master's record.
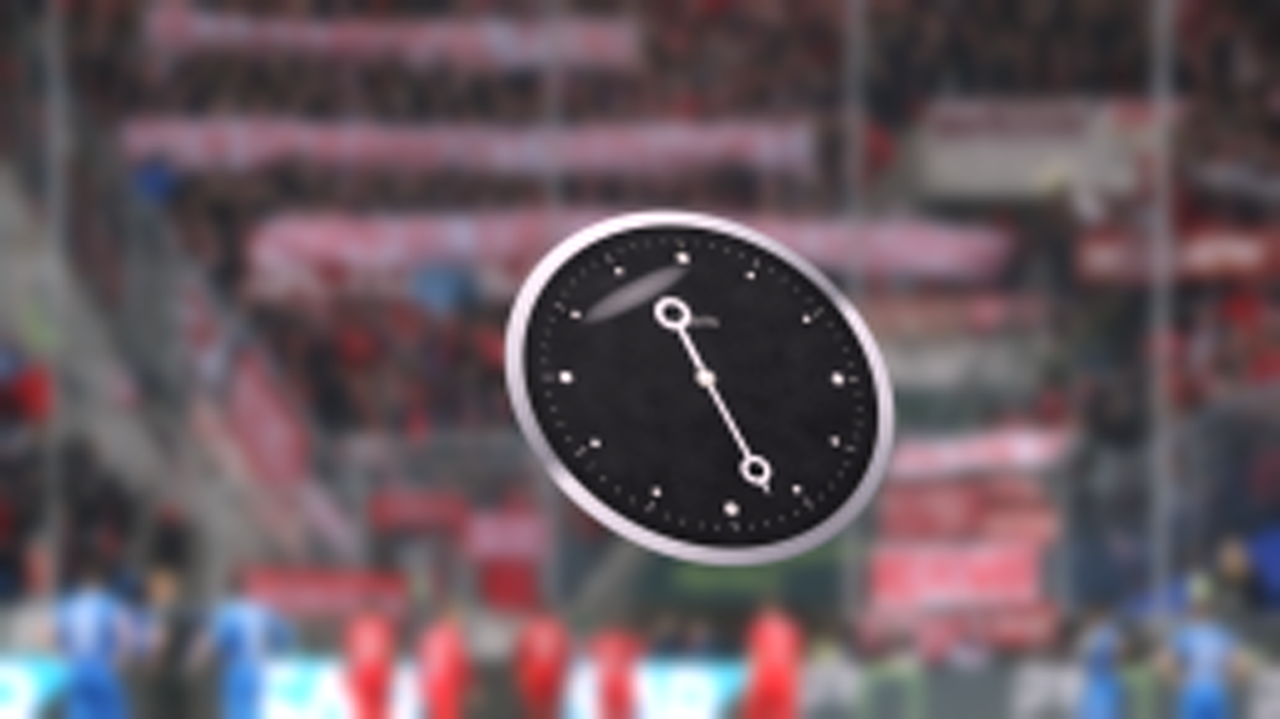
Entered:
11 h 27 min
